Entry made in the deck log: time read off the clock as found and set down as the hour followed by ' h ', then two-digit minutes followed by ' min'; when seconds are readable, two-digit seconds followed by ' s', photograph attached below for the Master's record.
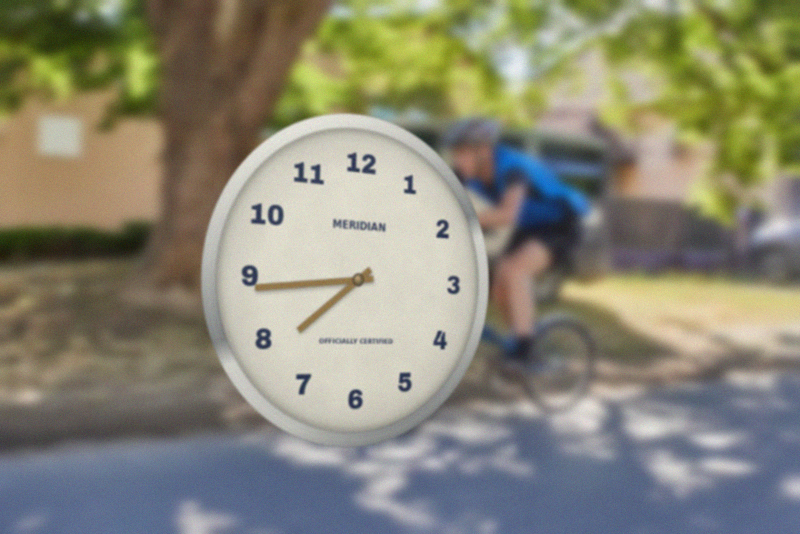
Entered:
7 h 44 min
